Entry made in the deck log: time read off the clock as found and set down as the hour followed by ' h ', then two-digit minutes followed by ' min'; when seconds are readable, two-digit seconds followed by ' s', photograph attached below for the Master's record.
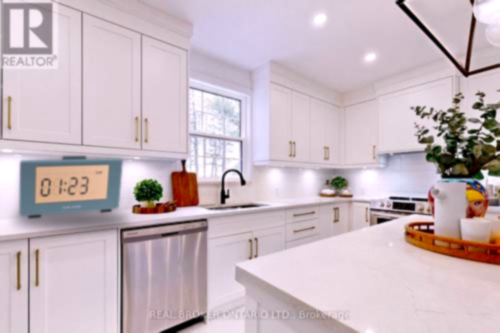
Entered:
1 h 23 min
